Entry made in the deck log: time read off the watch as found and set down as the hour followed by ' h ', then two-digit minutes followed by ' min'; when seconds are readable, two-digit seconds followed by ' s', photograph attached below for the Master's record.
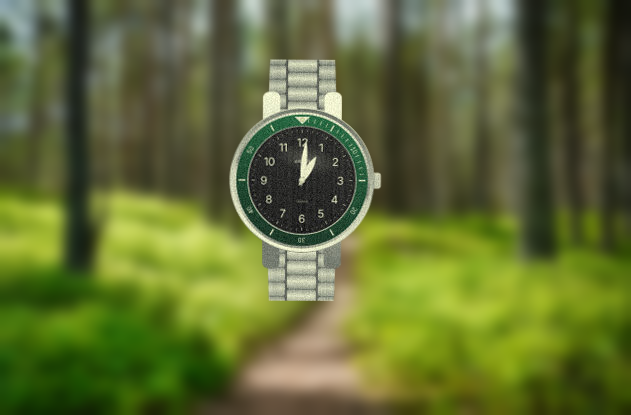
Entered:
1 h 01 min
